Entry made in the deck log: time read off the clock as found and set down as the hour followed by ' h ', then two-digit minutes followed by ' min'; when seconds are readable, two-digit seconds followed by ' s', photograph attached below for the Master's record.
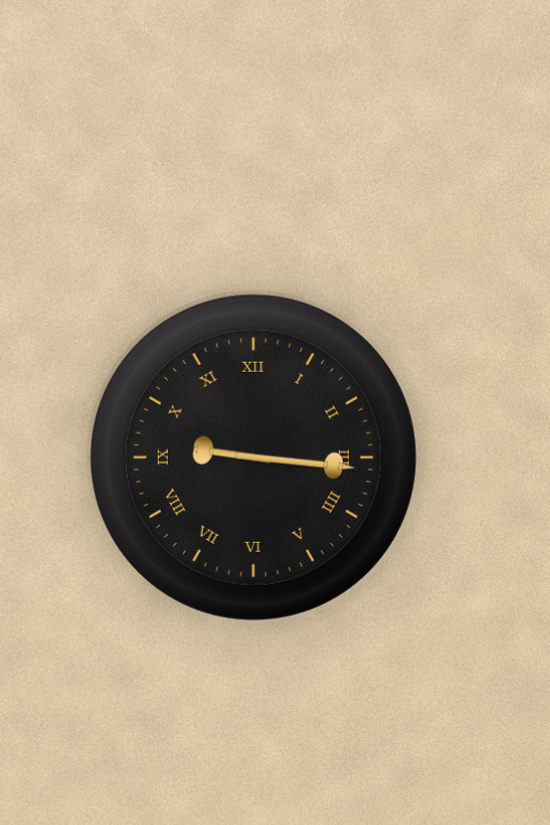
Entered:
9 h 16 min
